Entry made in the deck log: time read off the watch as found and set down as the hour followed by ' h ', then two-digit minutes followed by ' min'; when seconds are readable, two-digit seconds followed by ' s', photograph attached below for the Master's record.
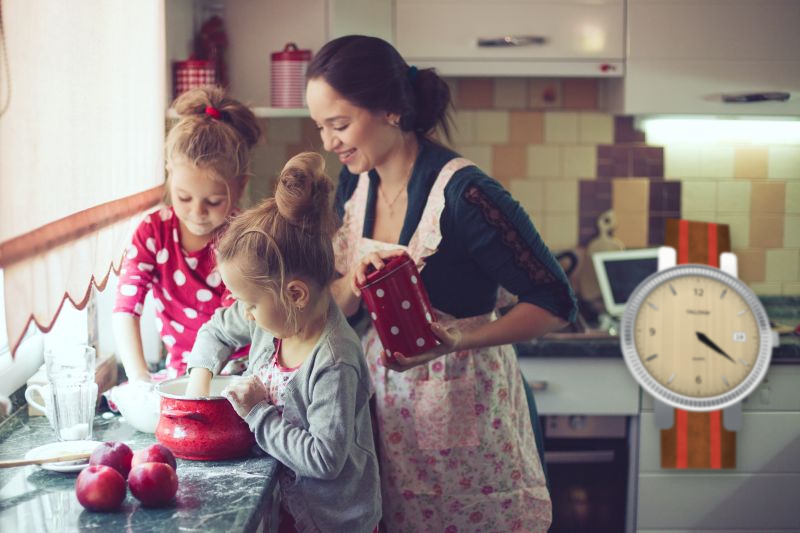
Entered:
4 h 21 min
